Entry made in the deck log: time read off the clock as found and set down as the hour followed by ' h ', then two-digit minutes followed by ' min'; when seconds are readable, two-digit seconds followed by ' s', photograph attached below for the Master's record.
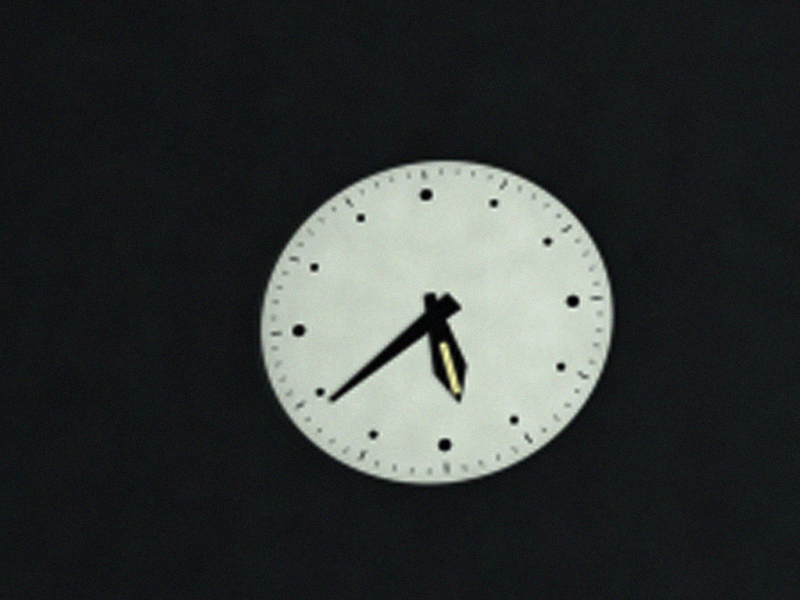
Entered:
5 h 39 min
